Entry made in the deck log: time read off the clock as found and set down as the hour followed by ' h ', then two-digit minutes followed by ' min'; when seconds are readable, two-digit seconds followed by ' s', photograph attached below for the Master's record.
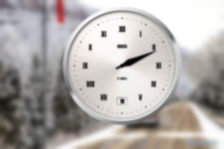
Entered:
2 h 11 min
